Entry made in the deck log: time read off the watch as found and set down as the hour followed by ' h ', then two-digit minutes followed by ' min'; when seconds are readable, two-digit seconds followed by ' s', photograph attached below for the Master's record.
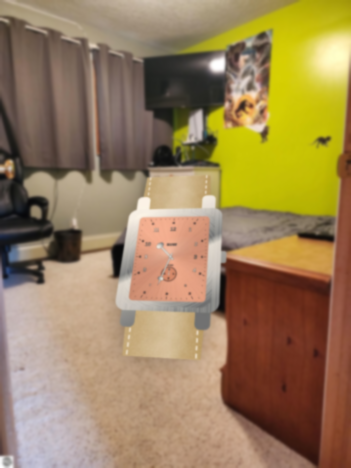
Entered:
10 h 33 min
